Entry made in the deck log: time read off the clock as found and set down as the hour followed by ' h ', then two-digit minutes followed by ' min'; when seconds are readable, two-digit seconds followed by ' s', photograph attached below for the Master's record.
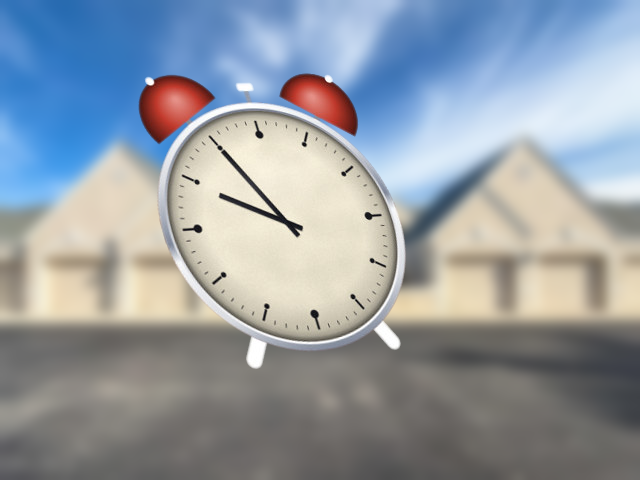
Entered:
9 h 55 min
